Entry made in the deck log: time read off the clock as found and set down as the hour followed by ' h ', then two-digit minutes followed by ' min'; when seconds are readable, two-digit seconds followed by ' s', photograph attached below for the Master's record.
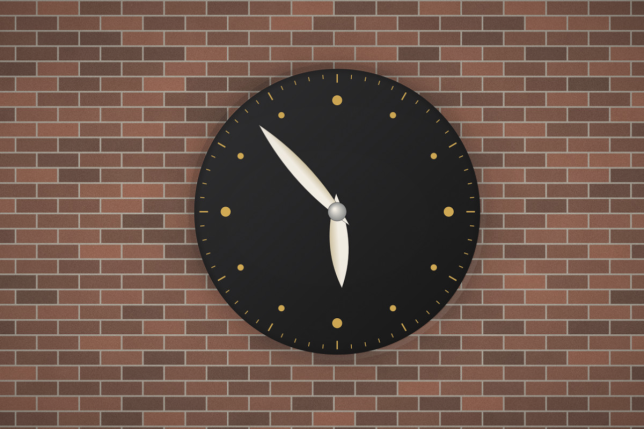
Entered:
5 h 53 min
